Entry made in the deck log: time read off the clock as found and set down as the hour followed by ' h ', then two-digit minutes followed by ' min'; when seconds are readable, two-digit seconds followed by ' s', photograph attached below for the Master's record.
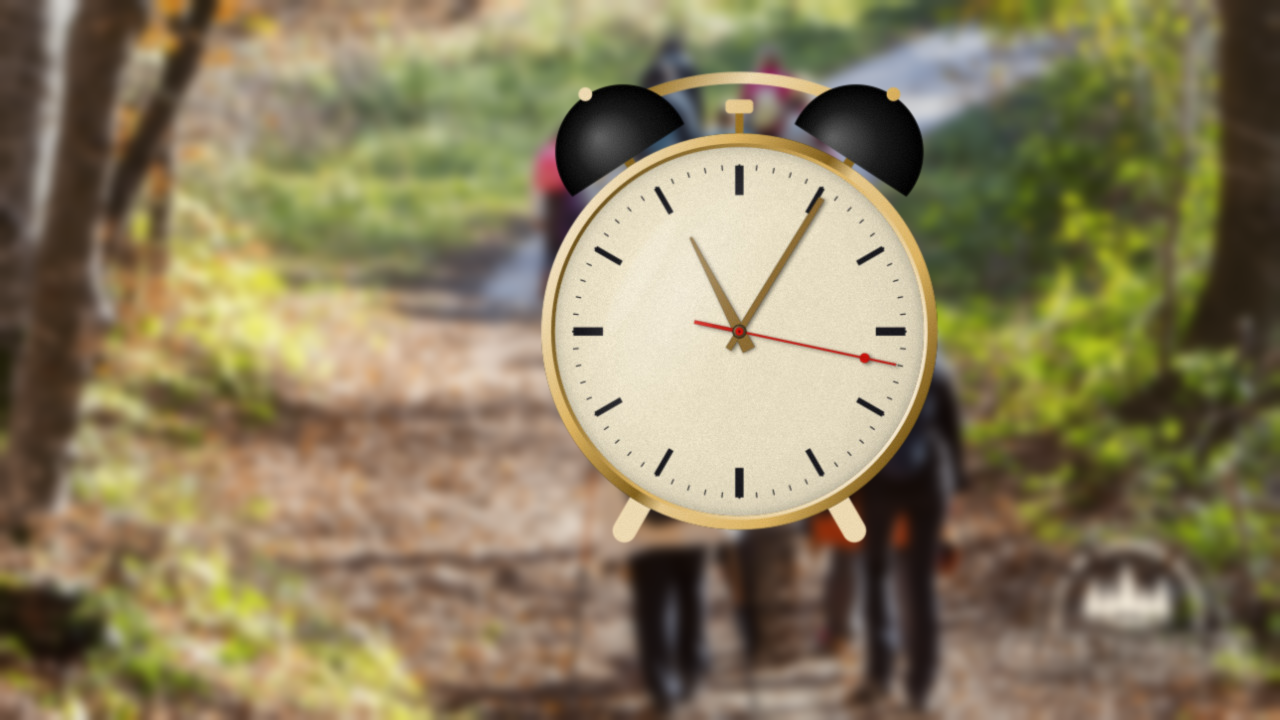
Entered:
11 h 05 min 17 s
